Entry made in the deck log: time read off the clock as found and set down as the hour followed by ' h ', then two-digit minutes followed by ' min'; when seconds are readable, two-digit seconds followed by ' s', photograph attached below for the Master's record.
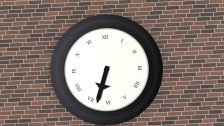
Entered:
6 h 33 min
